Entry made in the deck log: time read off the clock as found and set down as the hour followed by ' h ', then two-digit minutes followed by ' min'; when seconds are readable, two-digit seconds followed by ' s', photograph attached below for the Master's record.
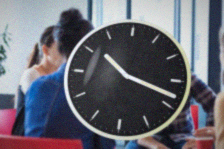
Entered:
10 h 18 min
